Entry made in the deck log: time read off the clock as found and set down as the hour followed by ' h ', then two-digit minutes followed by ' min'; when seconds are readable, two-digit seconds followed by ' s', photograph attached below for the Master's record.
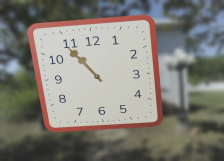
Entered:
10 h 54 min
